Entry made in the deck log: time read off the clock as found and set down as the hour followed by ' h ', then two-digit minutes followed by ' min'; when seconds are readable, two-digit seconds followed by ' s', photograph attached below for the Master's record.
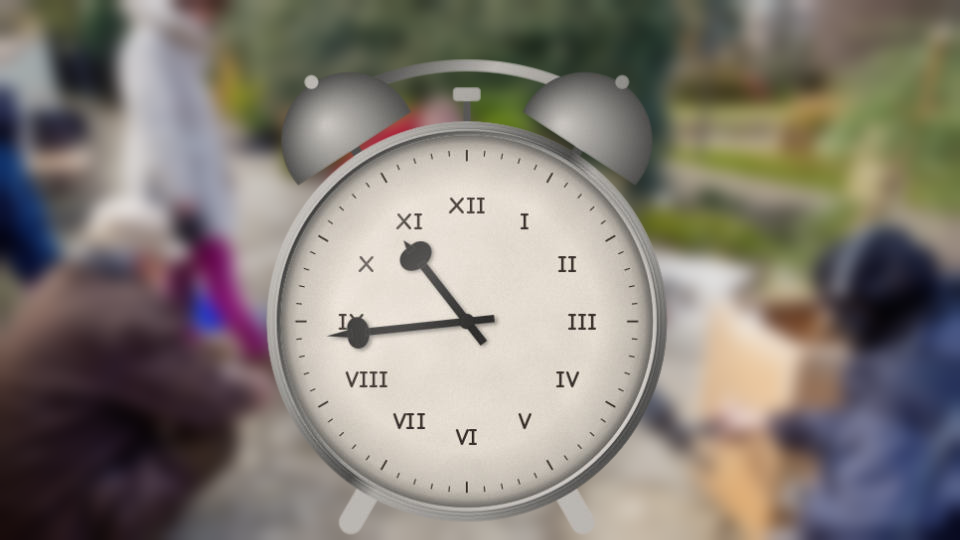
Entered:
10 h 44 min
